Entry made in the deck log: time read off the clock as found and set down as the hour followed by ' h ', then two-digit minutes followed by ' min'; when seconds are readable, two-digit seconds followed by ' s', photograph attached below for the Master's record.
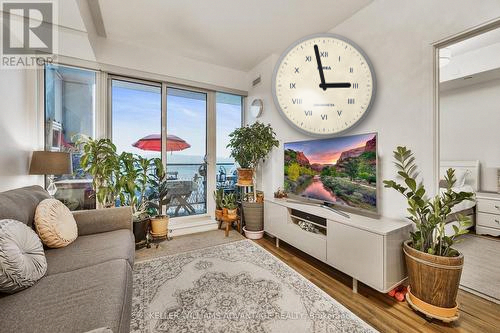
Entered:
2 h 58 min
